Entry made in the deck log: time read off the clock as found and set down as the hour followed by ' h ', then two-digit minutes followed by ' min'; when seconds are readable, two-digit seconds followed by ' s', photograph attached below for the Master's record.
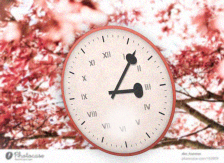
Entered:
3 h 07 min
